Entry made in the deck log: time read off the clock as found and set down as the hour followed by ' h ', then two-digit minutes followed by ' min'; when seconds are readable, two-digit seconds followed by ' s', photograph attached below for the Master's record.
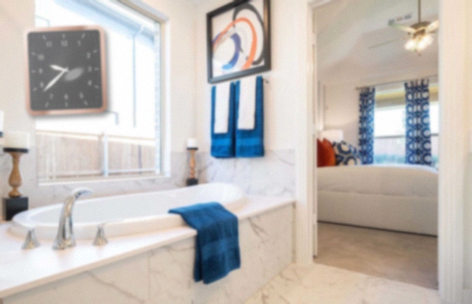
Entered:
9 h 38 min
